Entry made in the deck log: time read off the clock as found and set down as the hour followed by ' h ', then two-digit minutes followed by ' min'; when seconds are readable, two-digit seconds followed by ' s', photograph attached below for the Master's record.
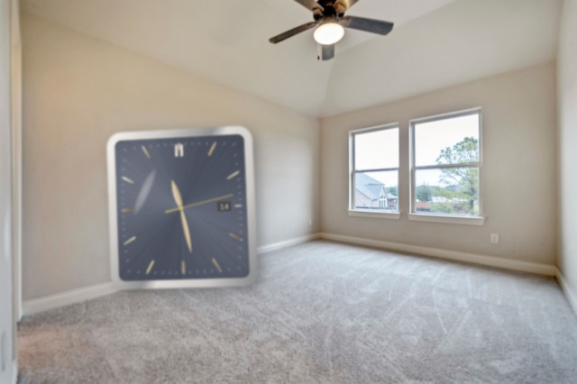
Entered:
11 h 28 min 13 s
